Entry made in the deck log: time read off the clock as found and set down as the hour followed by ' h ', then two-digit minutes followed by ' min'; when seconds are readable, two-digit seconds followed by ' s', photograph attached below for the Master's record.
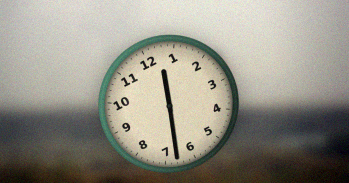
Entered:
12 h 33 min
